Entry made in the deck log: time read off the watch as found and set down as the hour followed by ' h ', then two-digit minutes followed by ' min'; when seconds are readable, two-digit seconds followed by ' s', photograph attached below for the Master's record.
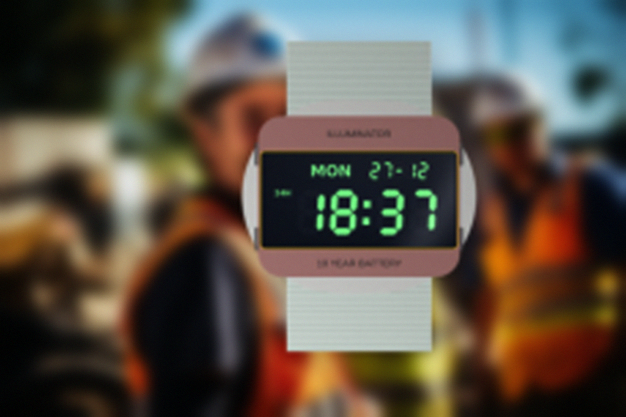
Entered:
18 h 37 min
